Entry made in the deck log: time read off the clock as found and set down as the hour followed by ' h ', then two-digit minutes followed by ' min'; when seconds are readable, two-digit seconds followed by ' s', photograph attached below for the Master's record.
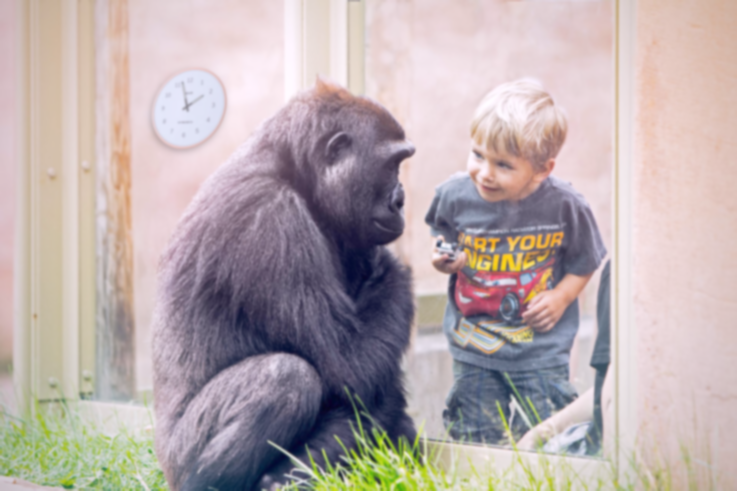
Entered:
1 h 57 min
